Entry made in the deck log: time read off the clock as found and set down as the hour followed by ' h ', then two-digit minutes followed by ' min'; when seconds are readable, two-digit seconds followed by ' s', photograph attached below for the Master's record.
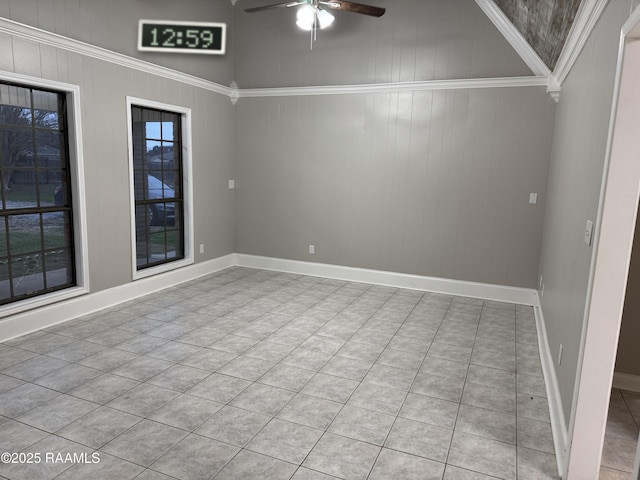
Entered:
12 h 59 min
